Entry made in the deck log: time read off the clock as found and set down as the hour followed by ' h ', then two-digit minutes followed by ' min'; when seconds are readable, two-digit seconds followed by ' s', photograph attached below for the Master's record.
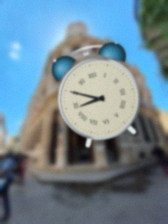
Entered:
8 h 50 min
